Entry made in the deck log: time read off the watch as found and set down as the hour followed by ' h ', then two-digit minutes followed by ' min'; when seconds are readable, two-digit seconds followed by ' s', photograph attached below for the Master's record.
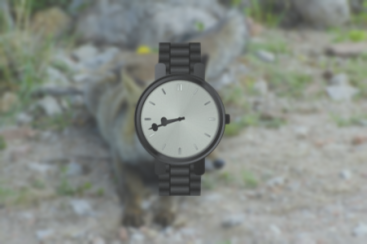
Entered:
8 h 42 min
